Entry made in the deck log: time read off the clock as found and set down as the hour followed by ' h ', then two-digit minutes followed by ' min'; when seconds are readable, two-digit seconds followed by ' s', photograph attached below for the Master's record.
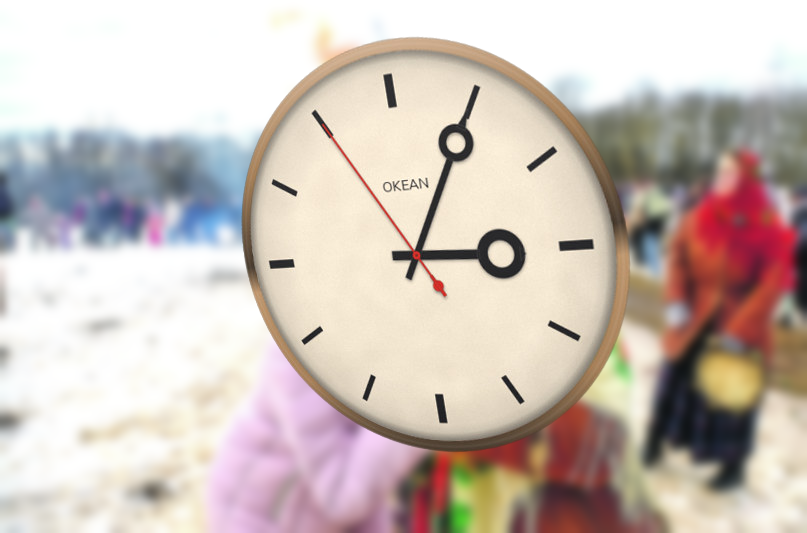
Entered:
3 h 04 min 55 s
